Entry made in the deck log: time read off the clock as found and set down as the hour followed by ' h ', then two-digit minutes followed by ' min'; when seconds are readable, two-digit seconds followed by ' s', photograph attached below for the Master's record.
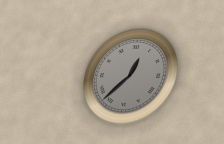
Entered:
12 h 37 min
